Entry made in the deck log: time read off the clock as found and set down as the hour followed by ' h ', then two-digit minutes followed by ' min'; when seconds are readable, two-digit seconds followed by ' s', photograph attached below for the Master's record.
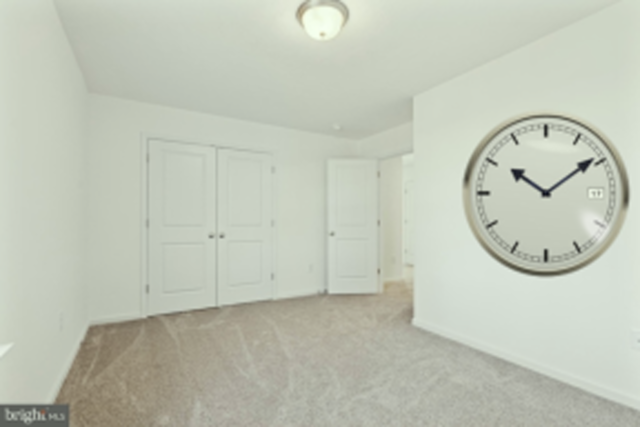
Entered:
10 h 09 min
